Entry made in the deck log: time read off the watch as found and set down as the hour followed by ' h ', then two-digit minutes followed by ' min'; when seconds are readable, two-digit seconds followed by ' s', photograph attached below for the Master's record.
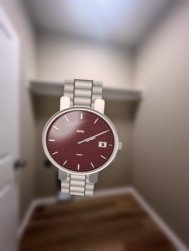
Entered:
2 h 10 min
